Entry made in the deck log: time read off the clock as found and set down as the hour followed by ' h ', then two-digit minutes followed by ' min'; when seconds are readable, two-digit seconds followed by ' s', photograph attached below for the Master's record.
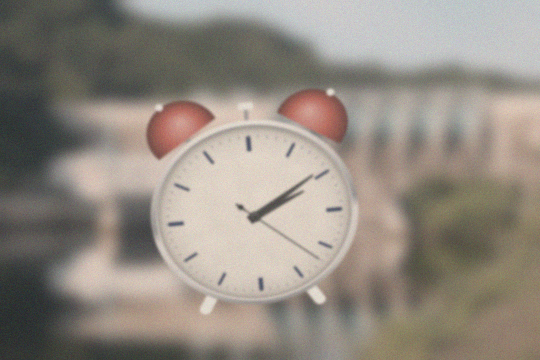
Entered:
2 h 09 min 22 s
